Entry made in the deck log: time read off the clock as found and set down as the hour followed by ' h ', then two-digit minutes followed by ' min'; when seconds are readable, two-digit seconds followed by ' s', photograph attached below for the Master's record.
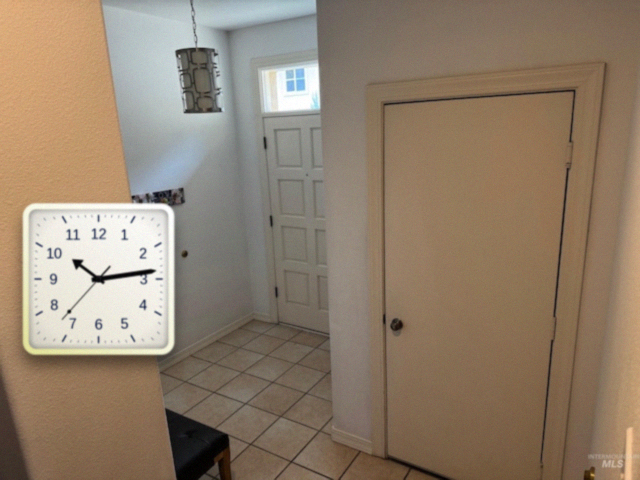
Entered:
10 h 13 min 37 s
